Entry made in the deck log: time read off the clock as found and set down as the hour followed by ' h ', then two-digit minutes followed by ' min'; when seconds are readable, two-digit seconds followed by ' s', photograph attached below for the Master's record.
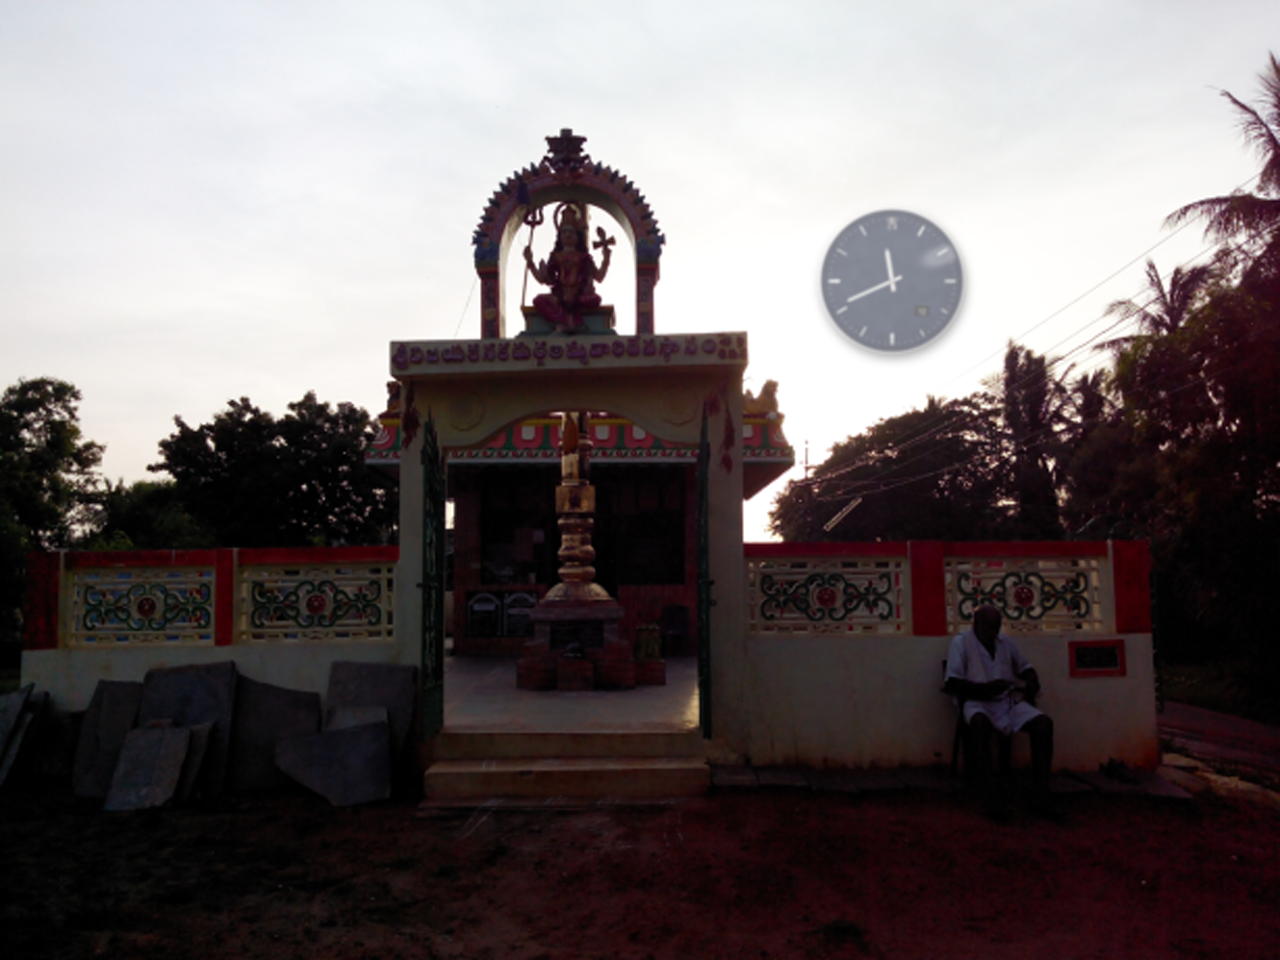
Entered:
11 h 41 min
